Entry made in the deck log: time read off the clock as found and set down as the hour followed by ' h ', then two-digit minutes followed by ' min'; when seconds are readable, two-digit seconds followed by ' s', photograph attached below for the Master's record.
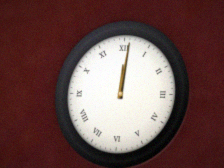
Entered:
12 h 01 min
